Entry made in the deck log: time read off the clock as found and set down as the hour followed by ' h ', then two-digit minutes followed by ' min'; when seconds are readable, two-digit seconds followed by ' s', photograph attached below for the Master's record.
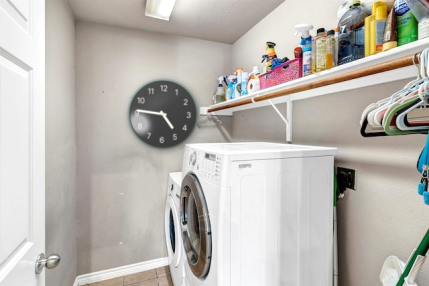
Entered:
4 h 46 min
